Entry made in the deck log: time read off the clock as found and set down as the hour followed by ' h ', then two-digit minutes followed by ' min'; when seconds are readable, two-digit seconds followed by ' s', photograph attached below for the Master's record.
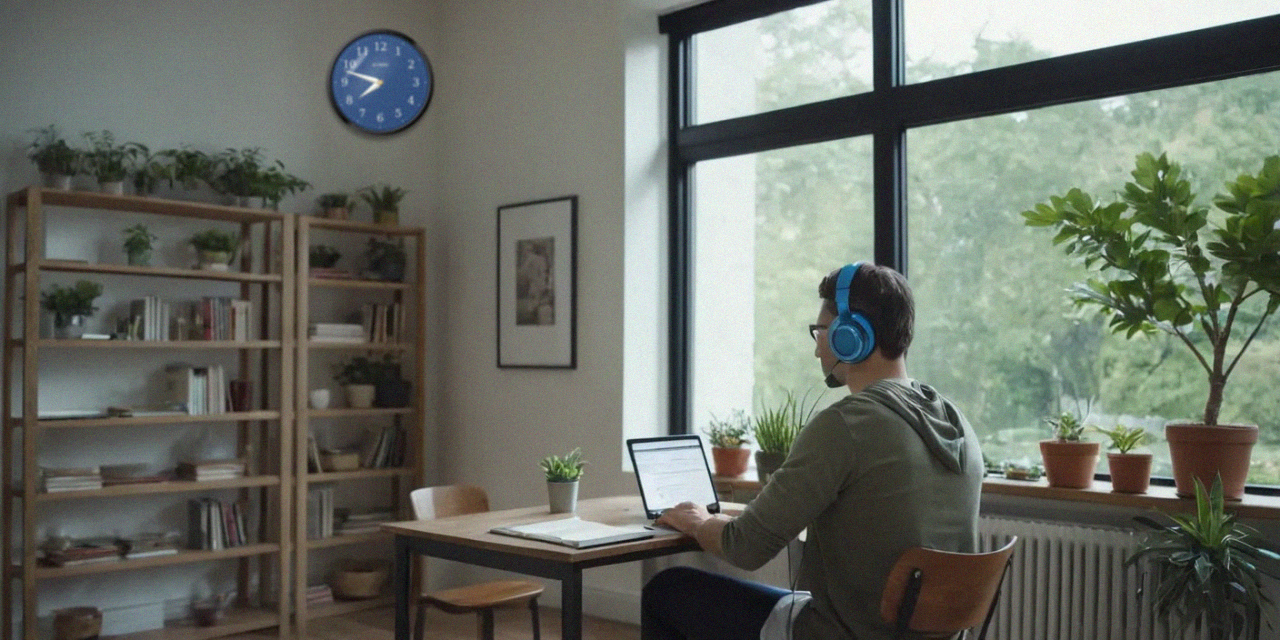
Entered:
7 h 48 min
